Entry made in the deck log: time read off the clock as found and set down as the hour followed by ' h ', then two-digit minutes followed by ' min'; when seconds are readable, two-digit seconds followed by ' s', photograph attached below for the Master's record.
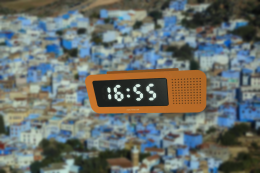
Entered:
16 h 55 min
